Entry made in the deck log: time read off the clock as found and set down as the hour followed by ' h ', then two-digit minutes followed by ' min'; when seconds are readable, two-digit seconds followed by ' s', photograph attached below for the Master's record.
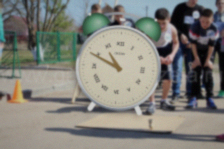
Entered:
10 h 49 min
